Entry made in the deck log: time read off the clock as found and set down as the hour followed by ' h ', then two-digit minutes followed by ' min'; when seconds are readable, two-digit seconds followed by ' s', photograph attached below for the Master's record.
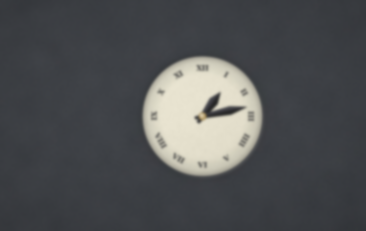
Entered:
1 h 13 min
